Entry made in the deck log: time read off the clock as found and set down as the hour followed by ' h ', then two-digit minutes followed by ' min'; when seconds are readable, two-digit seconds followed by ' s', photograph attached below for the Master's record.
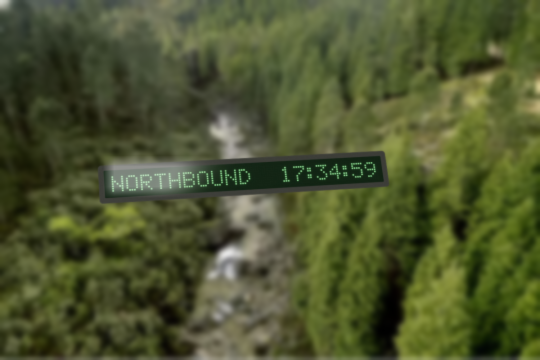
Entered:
17 h 34 min 59 s
